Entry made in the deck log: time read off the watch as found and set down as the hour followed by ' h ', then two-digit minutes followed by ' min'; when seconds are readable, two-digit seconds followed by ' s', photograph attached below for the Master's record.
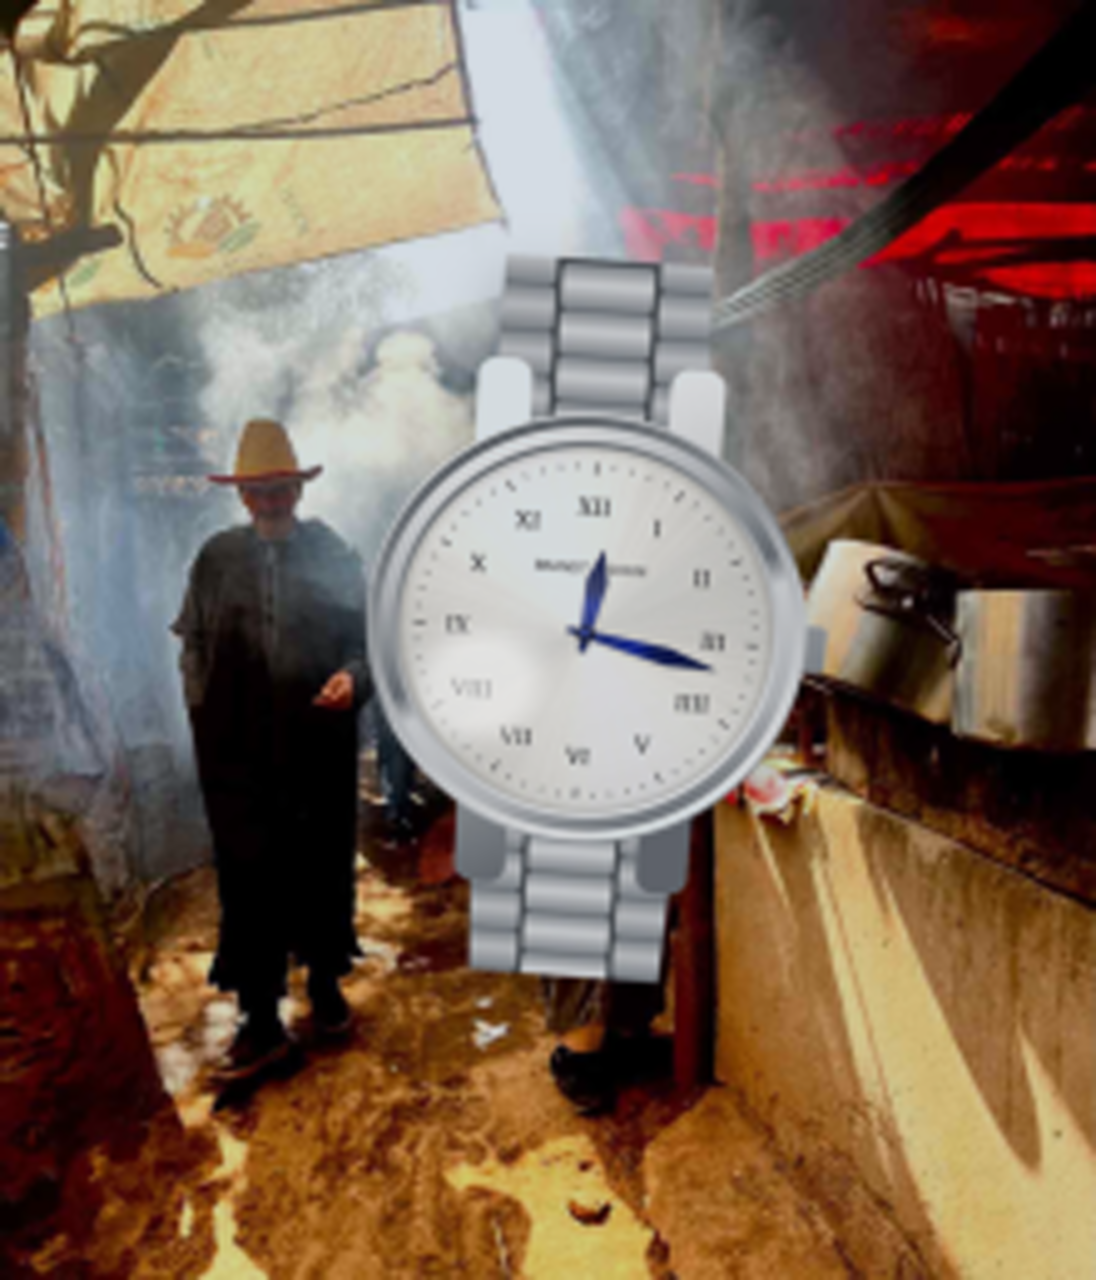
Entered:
12 h 17 min
